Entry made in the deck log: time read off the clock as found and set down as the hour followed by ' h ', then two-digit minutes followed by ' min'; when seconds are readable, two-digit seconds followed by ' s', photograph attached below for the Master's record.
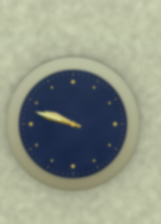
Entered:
9 h 48 min
